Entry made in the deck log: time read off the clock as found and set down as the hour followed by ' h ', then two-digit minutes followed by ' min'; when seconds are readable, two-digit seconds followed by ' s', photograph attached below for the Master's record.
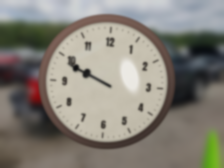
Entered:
9 h 49 min
